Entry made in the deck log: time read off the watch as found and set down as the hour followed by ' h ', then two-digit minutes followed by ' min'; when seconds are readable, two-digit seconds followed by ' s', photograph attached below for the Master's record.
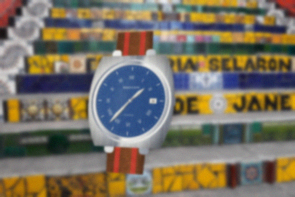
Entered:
1 h 37 min
